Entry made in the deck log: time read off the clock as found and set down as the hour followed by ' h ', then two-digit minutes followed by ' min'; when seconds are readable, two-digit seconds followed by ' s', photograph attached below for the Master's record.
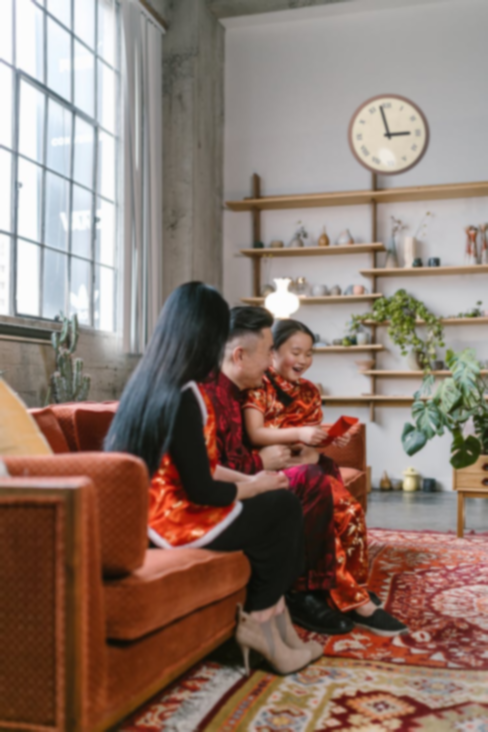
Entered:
2 h 58 min
